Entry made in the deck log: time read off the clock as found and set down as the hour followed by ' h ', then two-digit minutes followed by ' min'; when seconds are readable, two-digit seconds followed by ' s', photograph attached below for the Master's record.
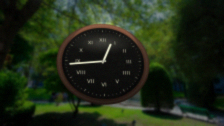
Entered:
12 h 44 min
